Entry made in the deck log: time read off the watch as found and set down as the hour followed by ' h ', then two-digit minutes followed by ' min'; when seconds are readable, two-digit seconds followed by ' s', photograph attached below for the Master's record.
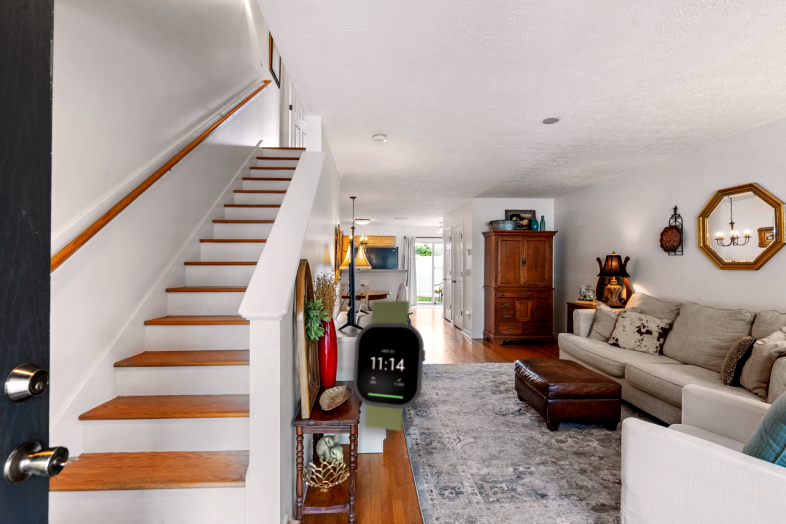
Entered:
11 h 14 min
